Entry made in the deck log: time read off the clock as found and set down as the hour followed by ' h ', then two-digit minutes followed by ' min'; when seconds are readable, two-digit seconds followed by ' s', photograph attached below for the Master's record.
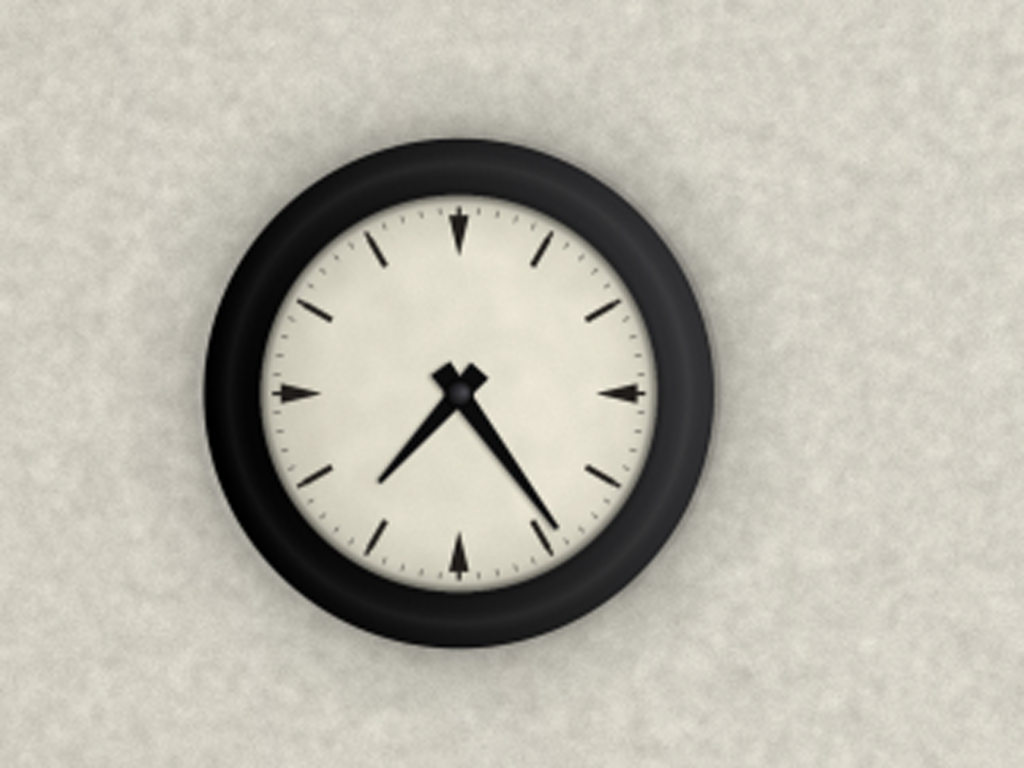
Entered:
7 h 24 min
